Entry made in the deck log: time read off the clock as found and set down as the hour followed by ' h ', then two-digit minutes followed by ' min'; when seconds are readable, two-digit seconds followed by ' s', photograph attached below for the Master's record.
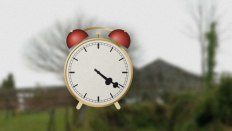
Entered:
4 h 21 min
